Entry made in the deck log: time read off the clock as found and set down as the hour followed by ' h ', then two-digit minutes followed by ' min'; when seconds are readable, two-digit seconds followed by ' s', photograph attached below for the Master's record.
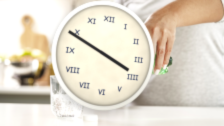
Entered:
3 h 49 min
